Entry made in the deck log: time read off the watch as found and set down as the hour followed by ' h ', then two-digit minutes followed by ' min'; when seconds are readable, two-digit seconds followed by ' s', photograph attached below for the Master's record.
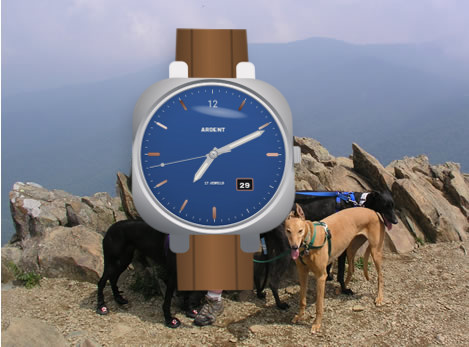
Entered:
7 h 10 min 43 s
